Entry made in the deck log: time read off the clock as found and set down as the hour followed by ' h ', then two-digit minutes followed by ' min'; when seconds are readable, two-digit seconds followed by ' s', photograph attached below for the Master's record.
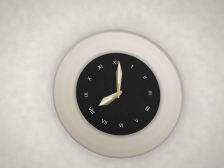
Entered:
8 h 01 min
